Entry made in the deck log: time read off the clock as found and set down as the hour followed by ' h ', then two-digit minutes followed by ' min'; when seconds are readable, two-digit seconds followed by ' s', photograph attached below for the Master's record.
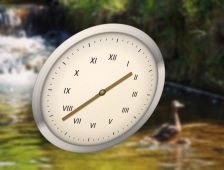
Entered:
1 h 38 min
